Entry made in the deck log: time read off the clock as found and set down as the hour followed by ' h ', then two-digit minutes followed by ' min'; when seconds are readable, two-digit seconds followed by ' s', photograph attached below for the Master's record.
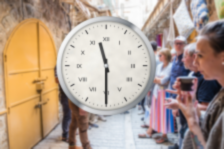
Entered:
11 h 30 min
